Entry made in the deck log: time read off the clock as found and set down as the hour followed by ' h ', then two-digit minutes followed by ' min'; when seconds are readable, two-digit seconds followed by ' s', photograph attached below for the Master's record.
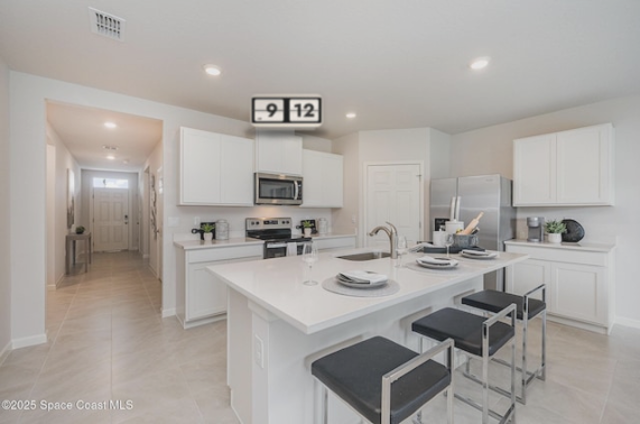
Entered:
9 h 12 min
